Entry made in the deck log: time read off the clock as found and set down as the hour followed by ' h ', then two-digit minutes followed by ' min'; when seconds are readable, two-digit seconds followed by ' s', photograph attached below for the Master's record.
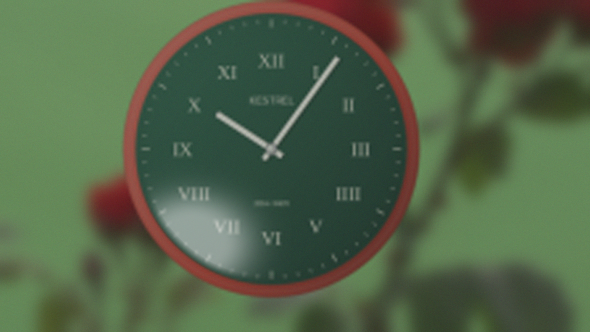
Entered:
10 h 06 min
